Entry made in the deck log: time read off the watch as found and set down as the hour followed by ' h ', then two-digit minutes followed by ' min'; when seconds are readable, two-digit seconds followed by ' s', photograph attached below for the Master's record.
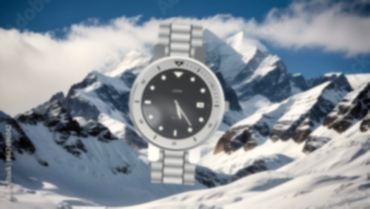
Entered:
5 h 24 min
